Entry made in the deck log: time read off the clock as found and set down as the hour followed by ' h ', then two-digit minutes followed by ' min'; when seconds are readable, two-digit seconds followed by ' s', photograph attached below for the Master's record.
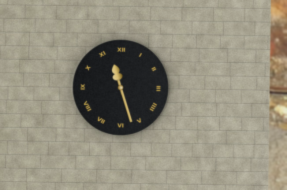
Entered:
11 h 27 min
